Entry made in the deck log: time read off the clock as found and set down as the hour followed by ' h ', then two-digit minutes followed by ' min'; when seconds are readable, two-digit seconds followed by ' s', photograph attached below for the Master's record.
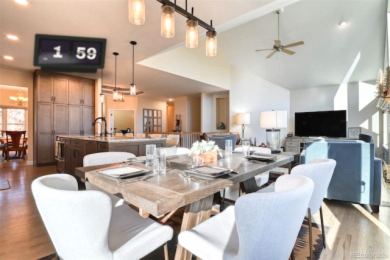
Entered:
1 h 59 min
